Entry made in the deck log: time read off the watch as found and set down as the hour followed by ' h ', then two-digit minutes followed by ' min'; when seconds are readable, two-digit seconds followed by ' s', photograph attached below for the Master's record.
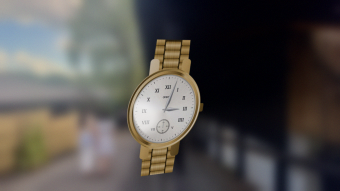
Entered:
3 h 03 min
